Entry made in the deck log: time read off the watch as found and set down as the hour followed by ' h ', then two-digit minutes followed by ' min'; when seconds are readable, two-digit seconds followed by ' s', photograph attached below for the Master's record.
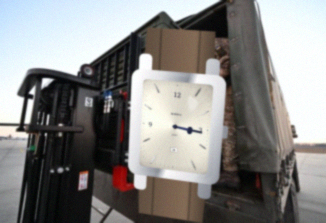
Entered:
3 h 16 min
